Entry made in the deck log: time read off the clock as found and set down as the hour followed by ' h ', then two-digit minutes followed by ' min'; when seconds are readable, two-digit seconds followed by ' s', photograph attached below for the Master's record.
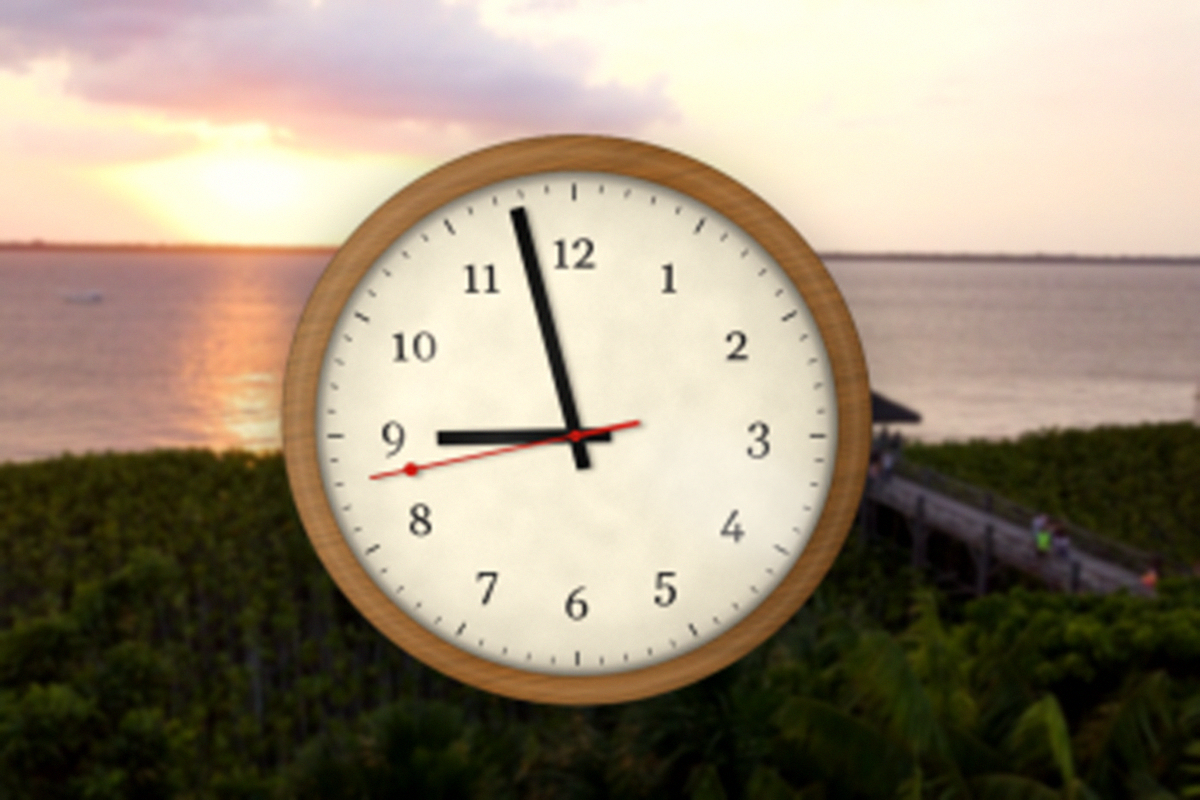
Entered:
8 h 57 min 43 s
